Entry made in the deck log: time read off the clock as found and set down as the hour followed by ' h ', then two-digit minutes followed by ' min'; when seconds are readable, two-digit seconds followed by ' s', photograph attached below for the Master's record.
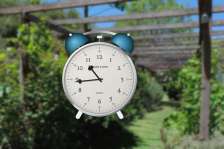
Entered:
10 h 44 min
